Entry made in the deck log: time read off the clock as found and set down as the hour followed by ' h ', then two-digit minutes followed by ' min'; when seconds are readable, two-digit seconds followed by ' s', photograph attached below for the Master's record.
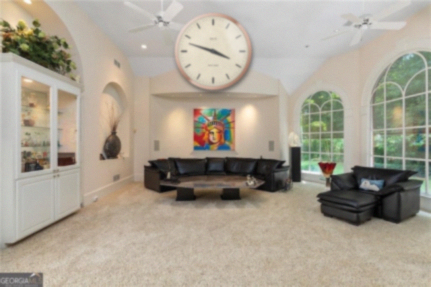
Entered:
3 h 48 min
